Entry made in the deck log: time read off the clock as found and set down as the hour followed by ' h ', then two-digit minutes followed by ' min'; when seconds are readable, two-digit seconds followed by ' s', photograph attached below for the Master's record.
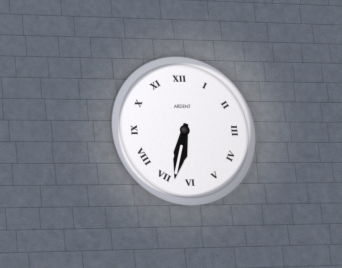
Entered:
6 h 33 min
